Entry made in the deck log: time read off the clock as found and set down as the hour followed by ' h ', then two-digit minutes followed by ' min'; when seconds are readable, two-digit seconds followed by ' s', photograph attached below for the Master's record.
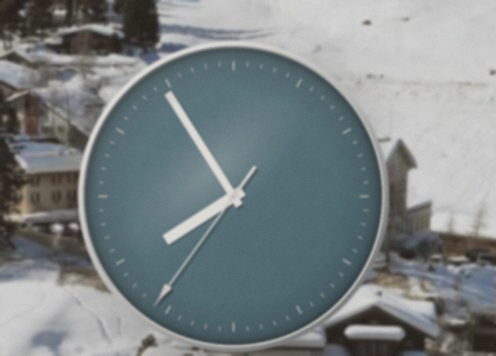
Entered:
7 h 54 min 36 s
